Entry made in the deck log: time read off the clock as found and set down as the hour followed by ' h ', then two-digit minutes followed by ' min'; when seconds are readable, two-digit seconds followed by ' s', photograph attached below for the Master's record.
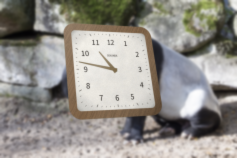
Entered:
10 h 47 min
